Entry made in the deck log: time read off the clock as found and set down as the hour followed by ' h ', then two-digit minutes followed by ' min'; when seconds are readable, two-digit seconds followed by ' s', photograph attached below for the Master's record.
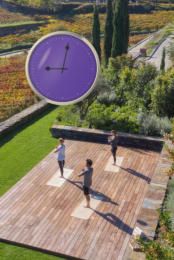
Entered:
9 h 02 min
